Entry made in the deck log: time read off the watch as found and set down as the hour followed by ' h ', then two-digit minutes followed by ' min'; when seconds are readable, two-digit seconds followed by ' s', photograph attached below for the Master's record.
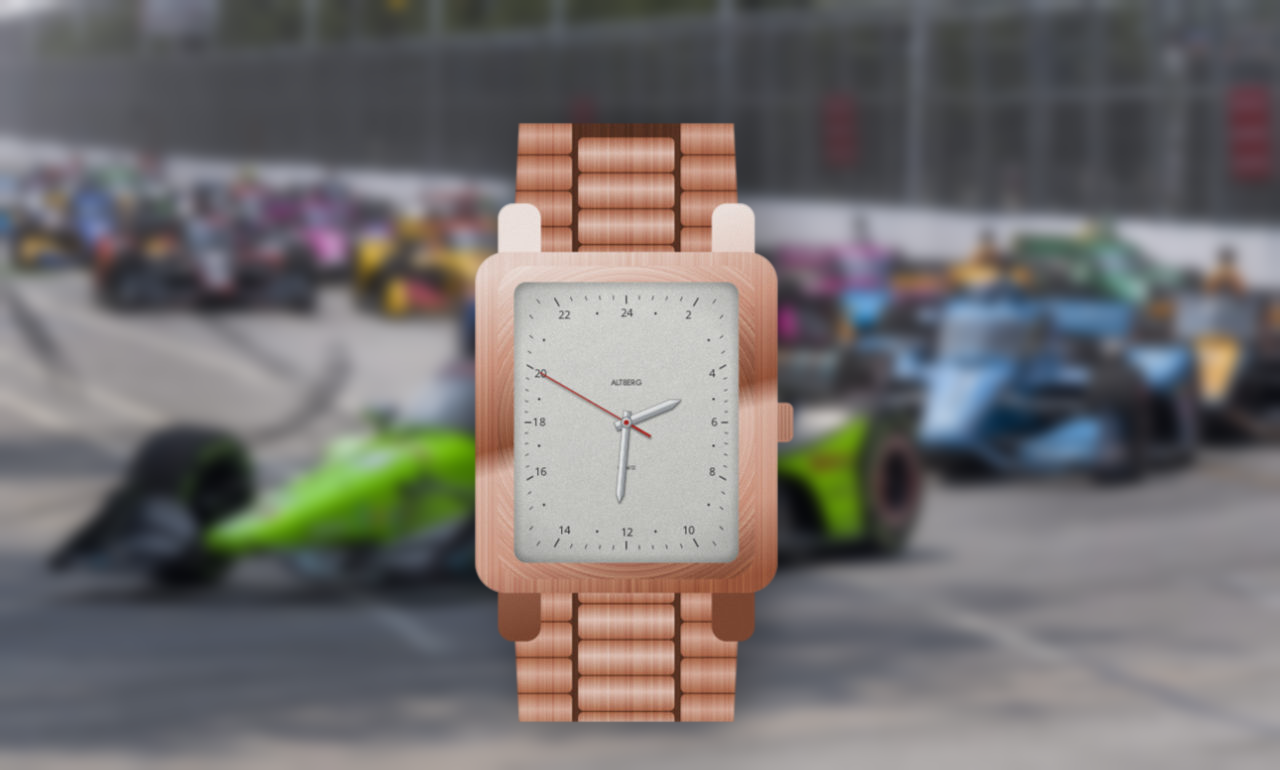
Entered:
4 h 30 min 50 s
